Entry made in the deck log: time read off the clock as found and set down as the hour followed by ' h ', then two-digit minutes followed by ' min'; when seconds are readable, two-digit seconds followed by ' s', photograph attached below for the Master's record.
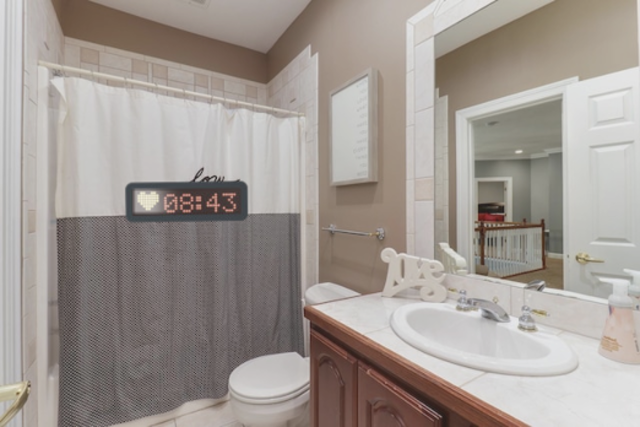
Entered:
8 h 43 min
